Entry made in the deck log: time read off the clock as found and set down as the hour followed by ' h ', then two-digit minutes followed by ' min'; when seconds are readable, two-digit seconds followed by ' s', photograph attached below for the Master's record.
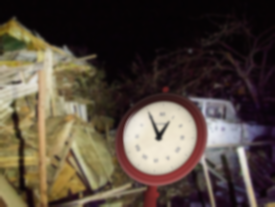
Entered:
12 h 55 min
